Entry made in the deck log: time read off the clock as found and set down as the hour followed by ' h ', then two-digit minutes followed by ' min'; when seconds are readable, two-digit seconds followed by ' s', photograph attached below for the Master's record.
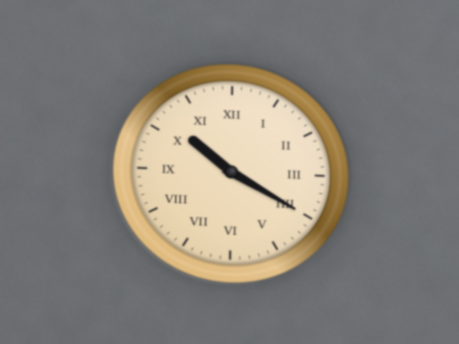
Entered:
10 h 20 min
